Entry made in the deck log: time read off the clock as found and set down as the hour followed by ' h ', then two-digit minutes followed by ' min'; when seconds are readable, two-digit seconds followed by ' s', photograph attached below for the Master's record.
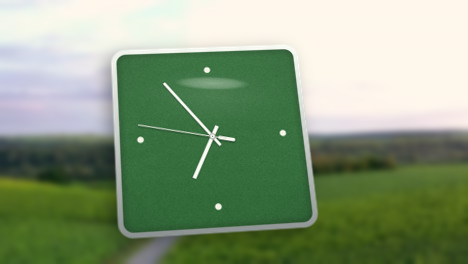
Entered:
6 h 53 min 47 s
